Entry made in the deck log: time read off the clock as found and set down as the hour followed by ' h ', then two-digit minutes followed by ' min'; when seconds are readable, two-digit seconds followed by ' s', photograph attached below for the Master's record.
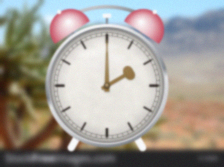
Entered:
2 h 00 min
